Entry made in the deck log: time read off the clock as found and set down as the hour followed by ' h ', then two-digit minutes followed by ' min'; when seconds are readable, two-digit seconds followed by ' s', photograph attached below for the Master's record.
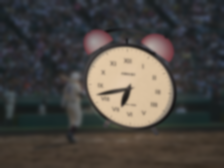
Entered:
6 h 42 min
